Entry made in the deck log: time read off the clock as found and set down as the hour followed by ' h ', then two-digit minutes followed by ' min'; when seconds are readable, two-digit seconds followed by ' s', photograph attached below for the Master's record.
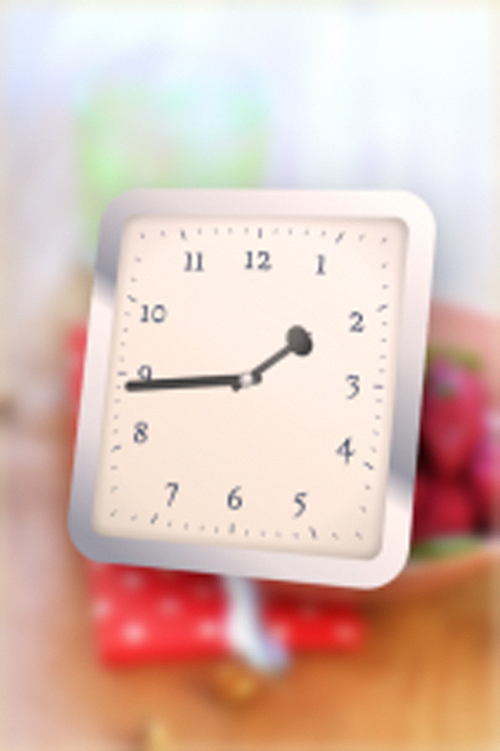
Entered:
1 h 44 min
